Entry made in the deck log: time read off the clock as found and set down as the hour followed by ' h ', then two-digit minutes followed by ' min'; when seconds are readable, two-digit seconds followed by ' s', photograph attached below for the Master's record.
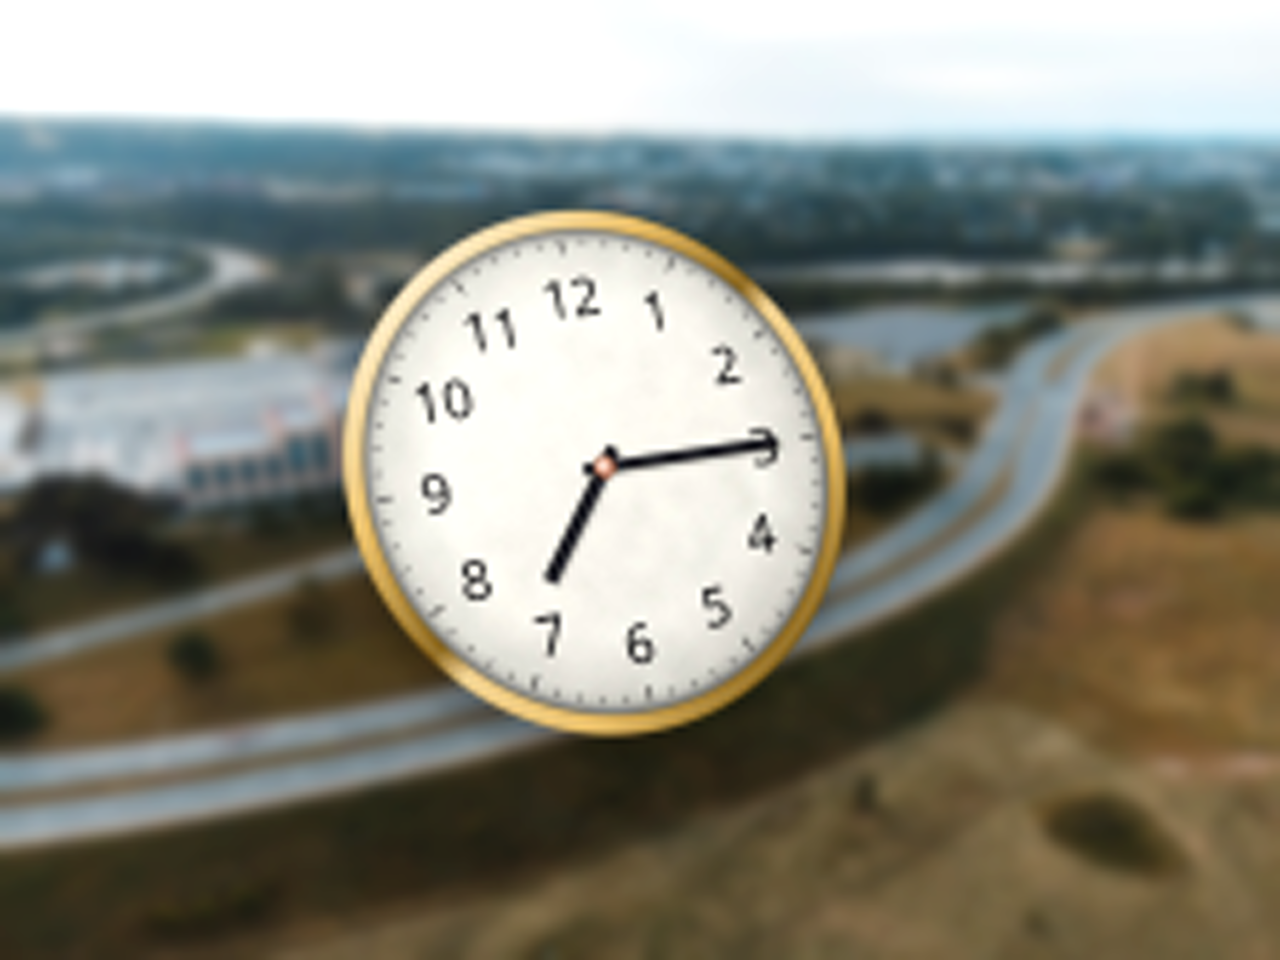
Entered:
7 h 15 min
